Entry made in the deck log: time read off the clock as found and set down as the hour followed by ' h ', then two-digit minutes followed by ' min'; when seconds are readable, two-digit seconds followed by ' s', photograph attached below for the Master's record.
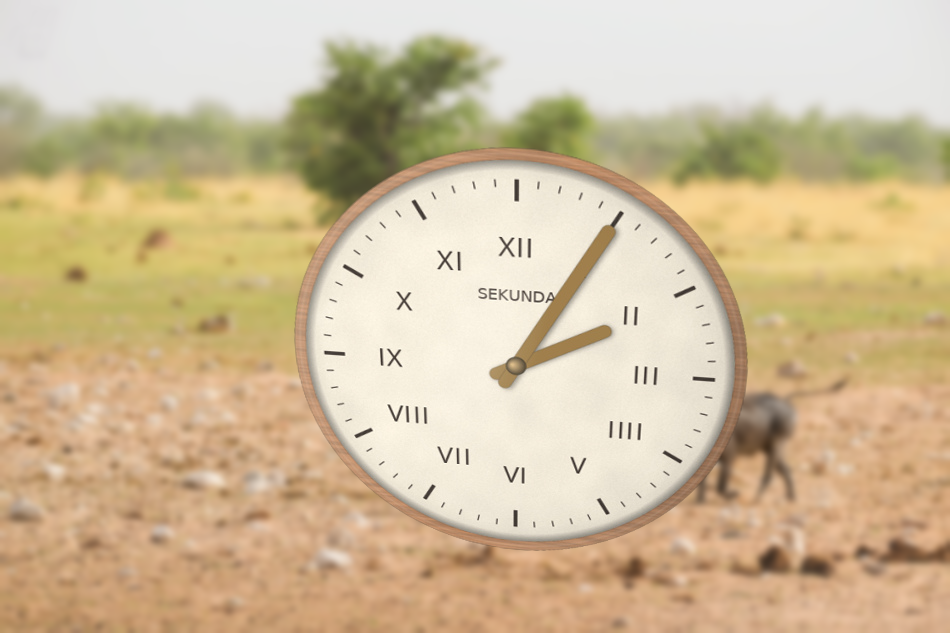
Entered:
2 h 05 min
